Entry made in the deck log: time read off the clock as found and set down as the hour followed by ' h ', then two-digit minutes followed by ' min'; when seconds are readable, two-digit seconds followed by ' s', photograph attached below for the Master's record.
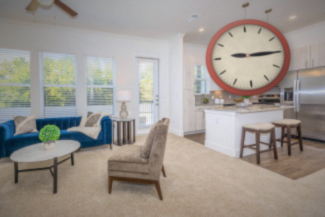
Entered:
9 h 15 min
